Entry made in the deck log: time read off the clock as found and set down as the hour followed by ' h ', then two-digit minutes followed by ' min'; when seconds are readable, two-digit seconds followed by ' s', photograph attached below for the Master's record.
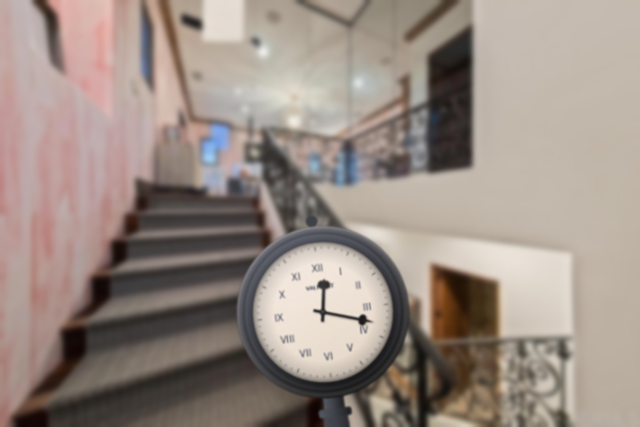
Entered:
12 h 18 min
